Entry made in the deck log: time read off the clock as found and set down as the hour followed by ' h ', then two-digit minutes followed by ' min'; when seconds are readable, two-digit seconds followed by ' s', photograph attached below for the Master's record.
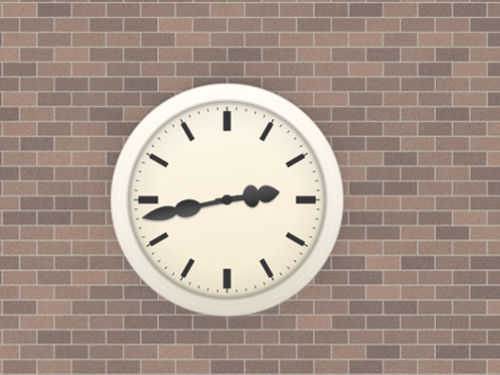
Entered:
2 h 43 min
